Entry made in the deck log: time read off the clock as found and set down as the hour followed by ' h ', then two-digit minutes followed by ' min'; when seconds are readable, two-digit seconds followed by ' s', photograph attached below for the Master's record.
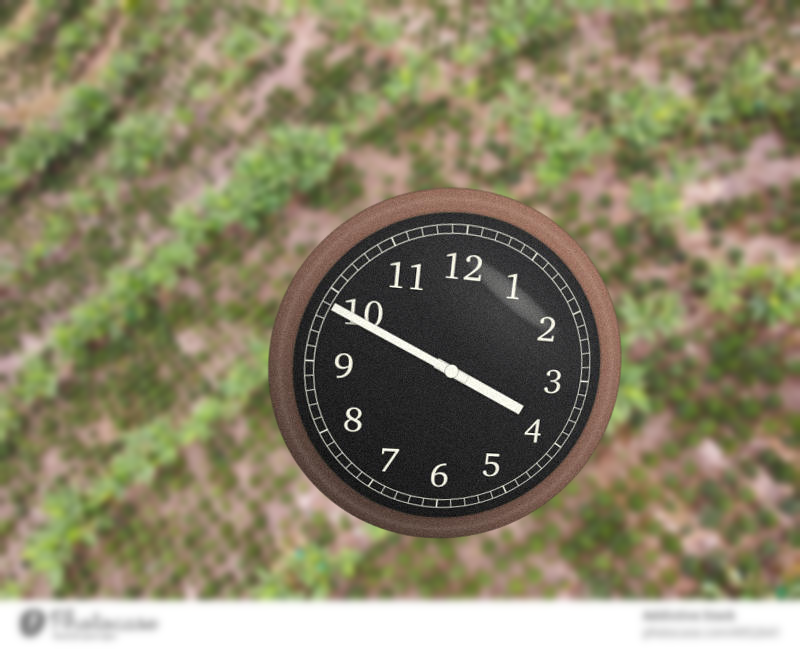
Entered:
3 h 49 min
